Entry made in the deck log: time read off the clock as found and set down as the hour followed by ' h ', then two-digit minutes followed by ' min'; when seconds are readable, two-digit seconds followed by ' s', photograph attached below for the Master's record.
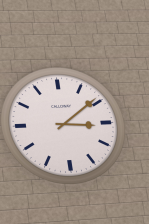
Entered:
3 h 09 min
